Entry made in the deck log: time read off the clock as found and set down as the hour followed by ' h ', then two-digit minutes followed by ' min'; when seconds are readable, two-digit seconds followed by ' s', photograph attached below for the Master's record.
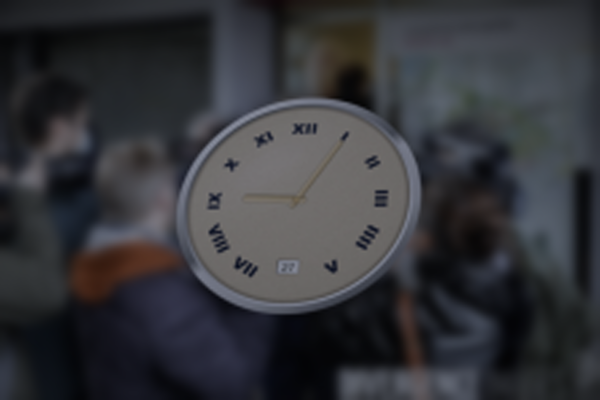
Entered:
9 h 05 min
